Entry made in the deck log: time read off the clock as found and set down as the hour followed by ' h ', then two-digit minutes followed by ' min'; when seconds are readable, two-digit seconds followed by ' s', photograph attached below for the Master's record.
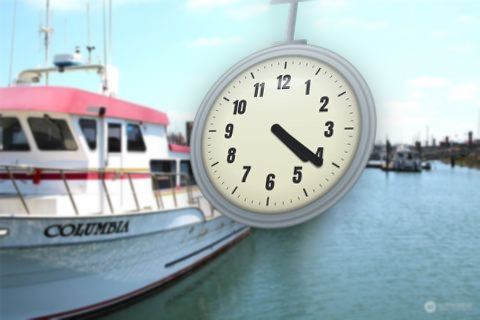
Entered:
4 h 21 min
